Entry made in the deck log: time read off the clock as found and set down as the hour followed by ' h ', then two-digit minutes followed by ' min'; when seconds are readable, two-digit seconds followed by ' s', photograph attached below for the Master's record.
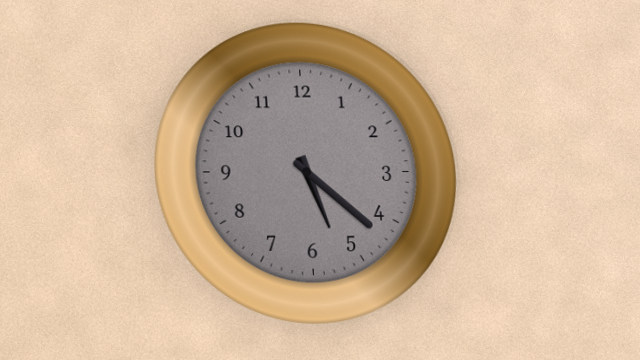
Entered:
5 h 22 min
